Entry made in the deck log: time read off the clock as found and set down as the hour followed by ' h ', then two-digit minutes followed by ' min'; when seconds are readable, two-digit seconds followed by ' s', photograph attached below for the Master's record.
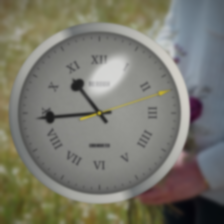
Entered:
10 h 44 min 12 s
